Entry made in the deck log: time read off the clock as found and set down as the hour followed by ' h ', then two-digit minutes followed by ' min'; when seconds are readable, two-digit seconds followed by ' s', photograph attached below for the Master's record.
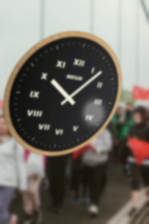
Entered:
10 h 07 min
